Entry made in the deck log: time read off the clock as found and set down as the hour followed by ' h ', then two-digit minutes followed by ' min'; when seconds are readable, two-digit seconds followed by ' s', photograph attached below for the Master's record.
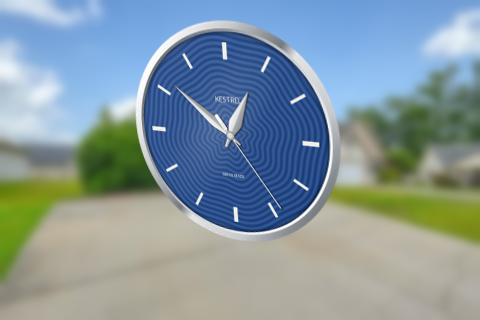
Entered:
12 h 51 min 24 s
